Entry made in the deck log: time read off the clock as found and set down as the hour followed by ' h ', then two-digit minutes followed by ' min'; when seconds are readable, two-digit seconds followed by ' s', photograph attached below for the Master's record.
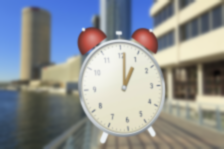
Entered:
1 h 01 min
